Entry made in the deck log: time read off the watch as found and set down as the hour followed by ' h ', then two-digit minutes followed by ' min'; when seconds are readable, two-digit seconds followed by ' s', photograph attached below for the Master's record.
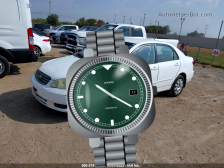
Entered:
10 h 21 min
